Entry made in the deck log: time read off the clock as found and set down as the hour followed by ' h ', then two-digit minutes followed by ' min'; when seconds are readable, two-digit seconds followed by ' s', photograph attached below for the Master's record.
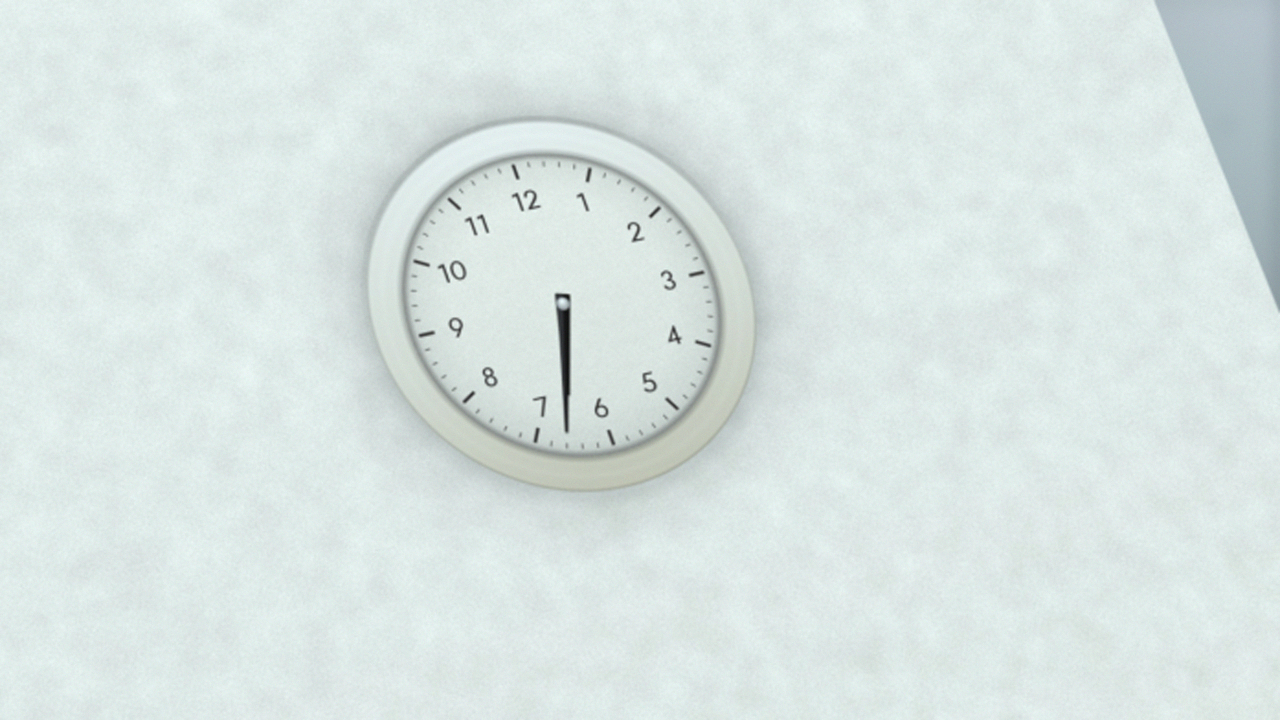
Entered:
6 h 33 min
